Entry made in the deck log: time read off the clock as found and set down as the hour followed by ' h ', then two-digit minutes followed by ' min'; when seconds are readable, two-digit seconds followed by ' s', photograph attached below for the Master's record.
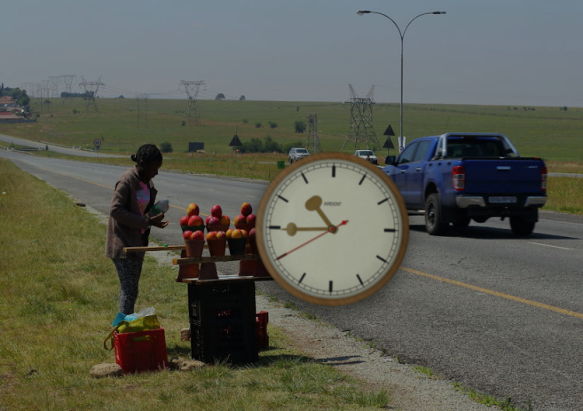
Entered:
10 h 44 min 40 s
